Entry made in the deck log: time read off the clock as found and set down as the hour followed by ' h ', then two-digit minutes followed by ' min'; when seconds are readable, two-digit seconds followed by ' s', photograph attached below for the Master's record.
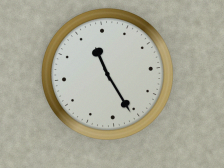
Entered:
11 h 26 min
